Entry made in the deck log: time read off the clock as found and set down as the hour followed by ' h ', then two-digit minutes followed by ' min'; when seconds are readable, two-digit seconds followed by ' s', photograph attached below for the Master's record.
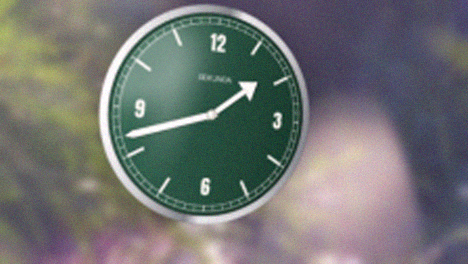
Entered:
1 h 42 min
